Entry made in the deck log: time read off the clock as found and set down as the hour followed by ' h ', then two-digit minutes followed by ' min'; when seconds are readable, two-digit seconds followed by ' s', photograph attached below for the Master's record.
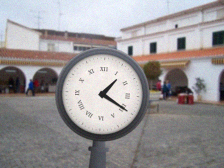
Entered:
1 h 20 min
